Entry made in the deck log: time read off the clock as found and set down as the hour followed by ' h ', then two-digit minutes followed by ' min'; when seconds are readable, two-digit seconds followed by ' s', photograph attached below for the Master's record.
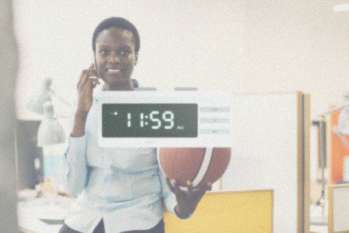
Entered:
11 h 59 min
